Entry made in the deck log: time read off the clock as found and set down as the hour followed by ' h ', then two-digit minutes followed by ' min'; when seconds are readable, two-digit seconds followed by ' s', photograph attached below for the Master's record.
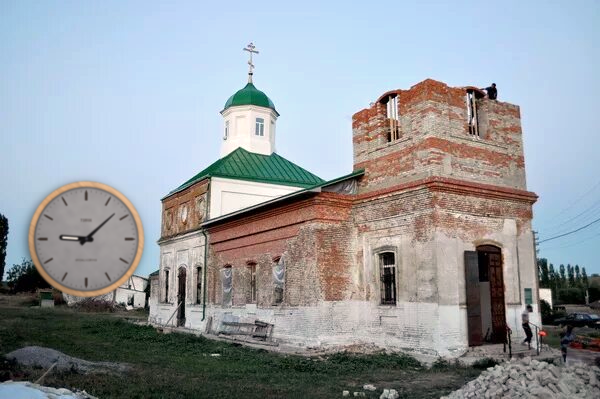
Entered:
9 h 08 min
